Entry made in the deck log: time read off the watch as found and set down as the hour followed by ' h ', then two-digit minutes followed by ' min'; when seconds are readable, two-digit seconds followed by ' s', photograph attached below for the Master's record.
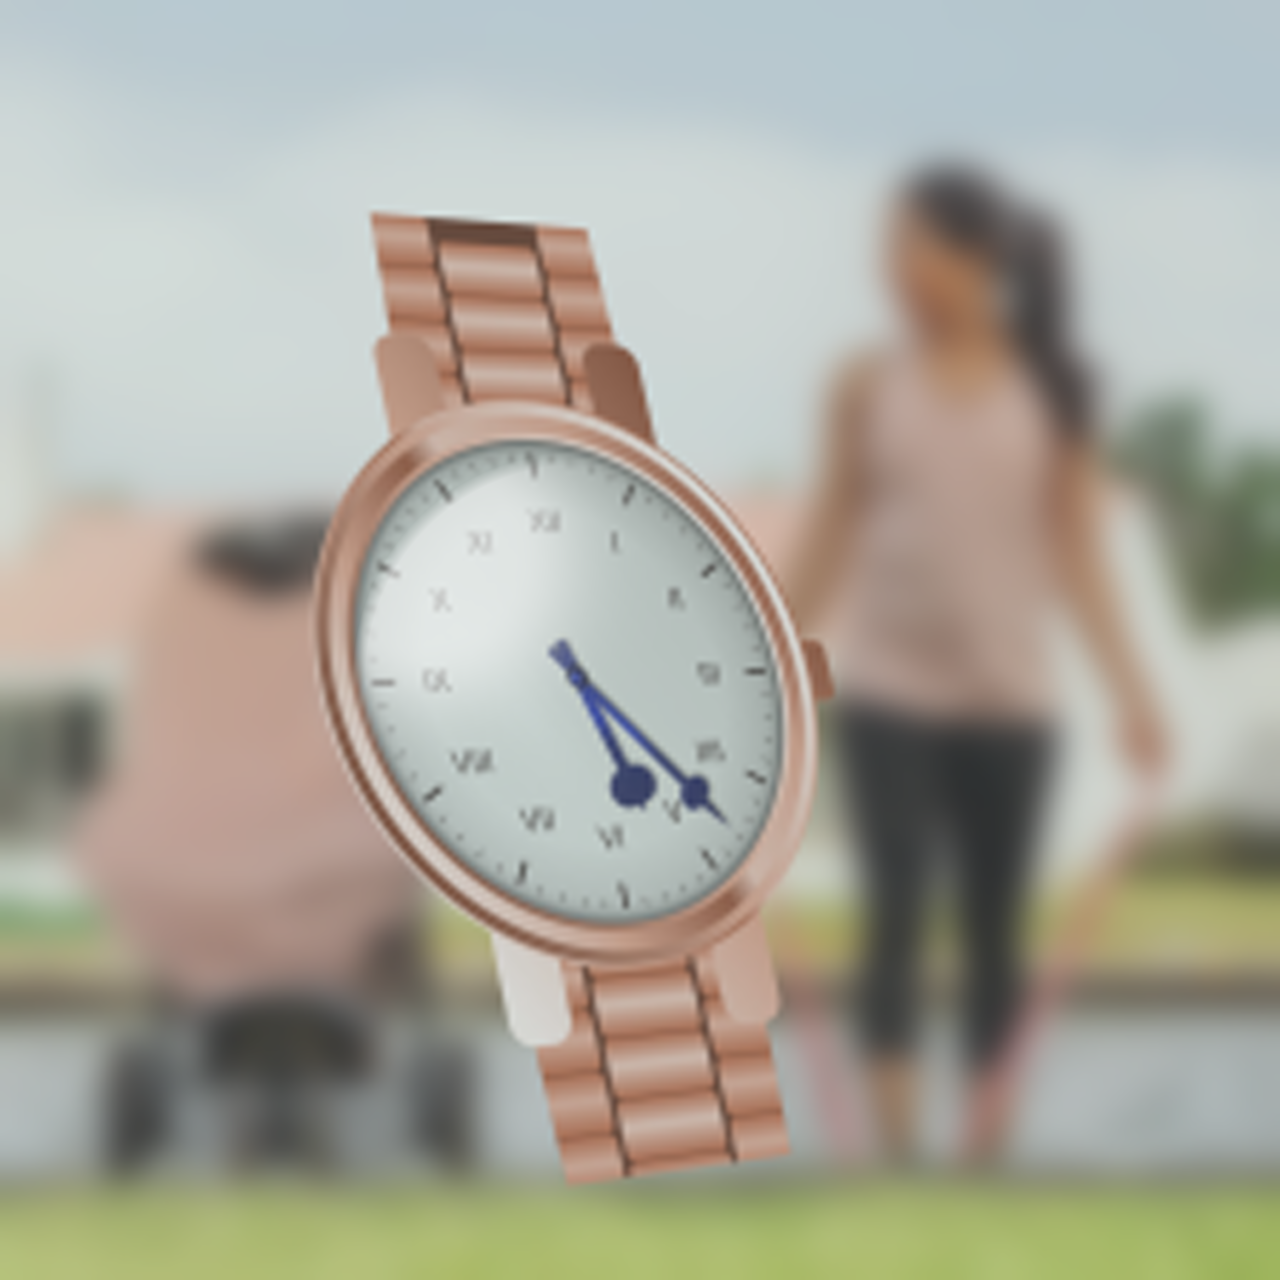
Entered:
5 h 23 min
